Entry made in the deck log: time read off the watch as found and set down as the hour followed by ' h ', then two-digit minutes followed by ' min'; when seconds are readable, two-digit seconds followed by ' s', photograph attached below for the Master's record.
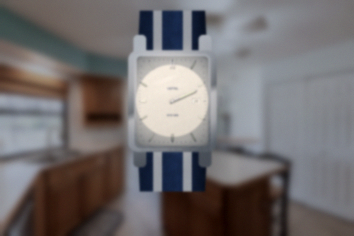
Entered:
2 h 11 min
